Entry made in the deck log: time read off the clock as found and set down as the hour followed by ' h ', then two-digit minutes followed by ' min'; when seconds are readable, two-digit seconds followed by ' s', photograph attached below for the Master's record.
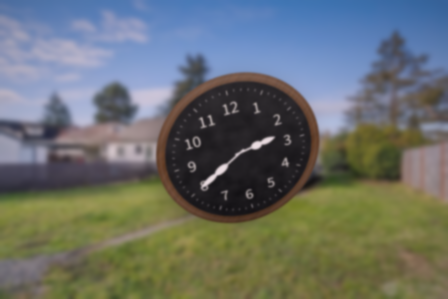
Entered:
2 h 40 min
